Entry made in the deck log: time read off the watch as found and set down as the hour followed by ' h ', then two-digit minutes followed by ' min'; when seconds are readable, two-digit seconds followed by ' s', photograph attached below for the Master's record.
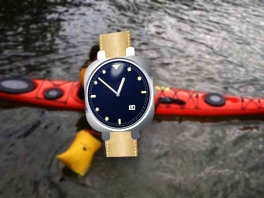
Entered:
12 h 52 min
